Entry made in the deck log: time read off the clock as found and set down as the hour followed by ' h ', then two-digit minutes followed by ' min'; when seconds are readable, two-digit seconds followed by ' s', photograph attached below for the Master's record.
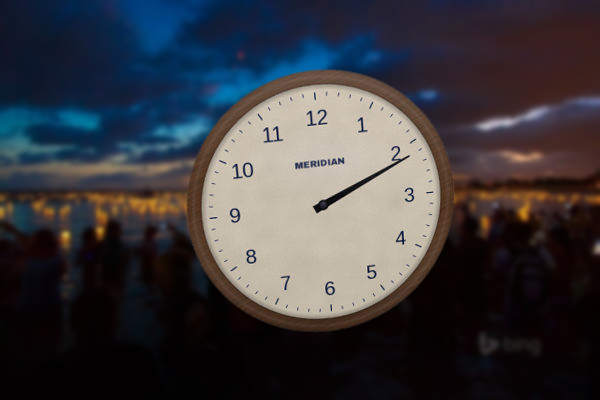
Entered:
2 h 11 min
